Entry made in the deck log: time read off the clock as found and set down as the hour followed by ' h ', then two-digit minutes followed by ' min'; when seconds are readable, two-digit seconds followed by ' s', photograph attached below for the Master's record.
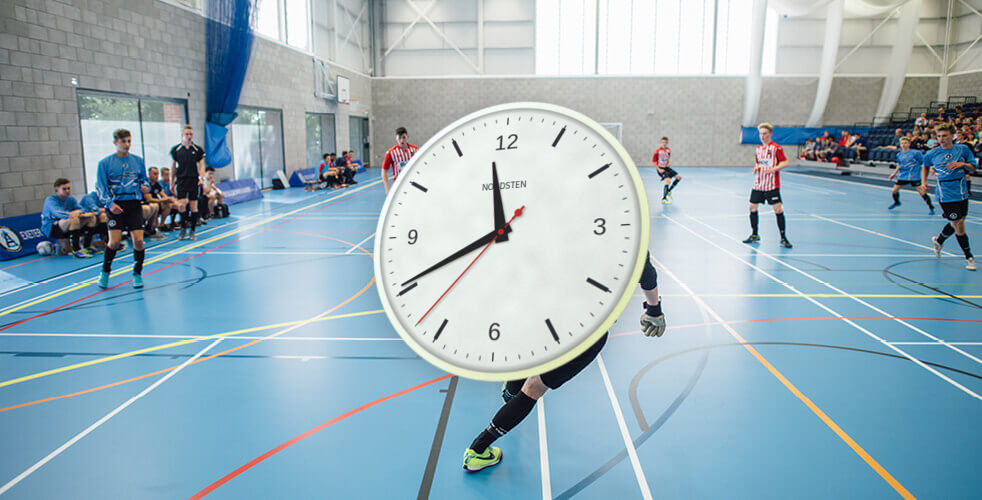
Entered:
11 h 40 min 37 s
